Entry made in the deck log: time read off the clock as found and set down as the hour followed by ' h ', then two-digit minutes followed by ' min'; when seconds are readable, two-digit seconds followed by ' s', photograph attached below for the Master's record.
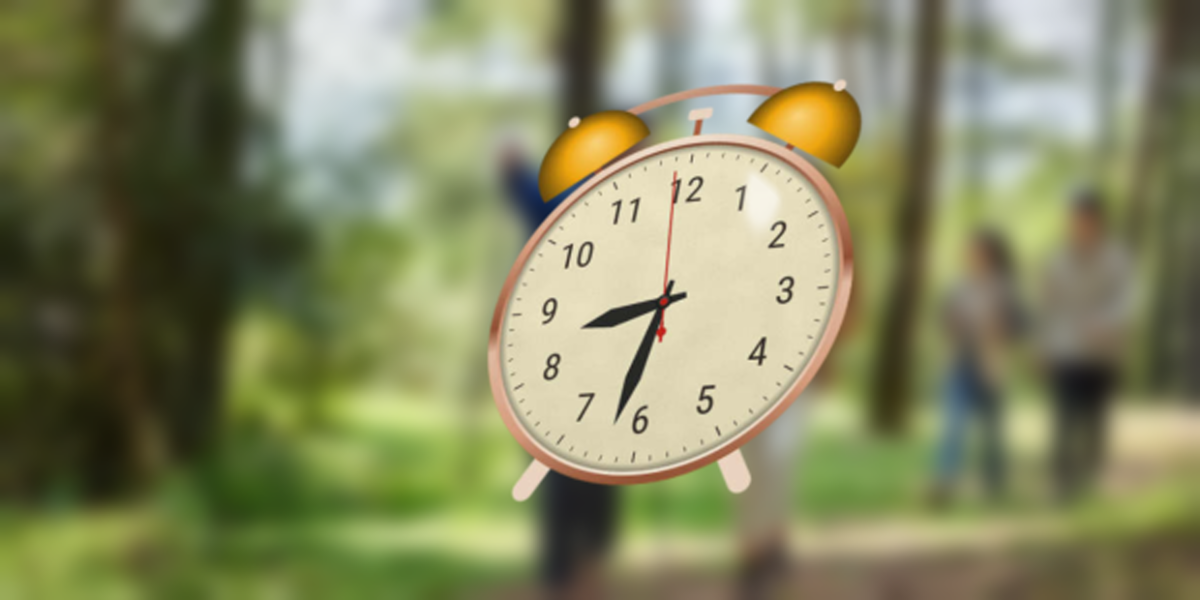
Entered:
8 h 31 min 59 s
